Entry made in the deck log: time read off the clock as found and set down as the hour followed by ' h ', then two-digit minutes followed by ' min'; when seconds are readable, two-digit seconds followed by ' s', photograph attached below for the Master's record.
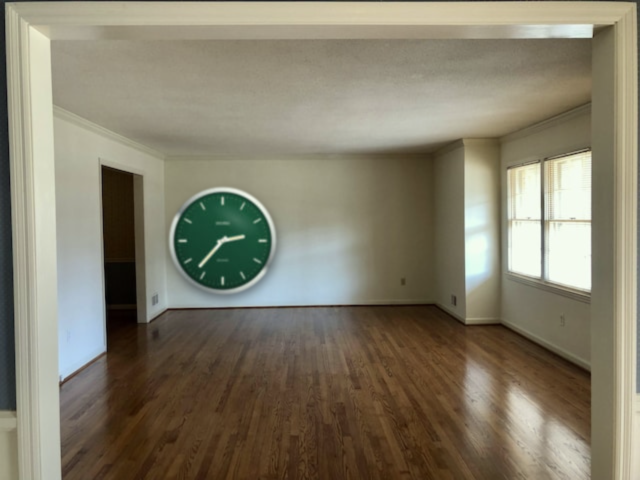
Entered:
2 h 37 min
